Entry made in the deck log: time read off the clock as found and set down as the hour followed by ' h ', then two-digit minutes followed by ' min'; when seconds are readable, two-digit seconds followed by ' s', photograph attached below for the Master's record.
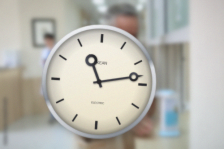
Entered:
11 h 13 min
